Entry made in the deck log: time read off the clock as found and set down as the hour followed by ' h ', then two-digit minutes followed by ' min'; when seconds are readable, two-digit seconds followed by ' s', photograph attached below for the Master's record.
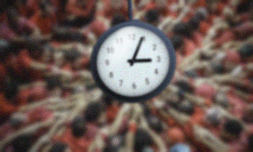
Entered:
3 h 04 min
